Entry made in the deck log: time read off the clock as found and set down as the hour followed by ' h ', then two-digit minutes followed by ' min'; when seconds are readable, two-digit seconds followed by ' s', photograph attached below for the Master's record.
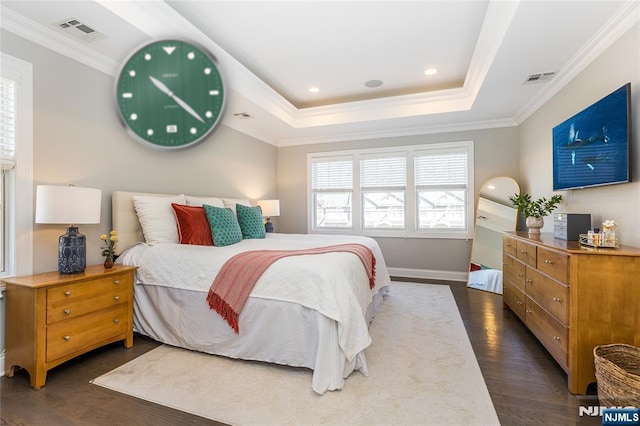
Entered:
10 h 22 min
